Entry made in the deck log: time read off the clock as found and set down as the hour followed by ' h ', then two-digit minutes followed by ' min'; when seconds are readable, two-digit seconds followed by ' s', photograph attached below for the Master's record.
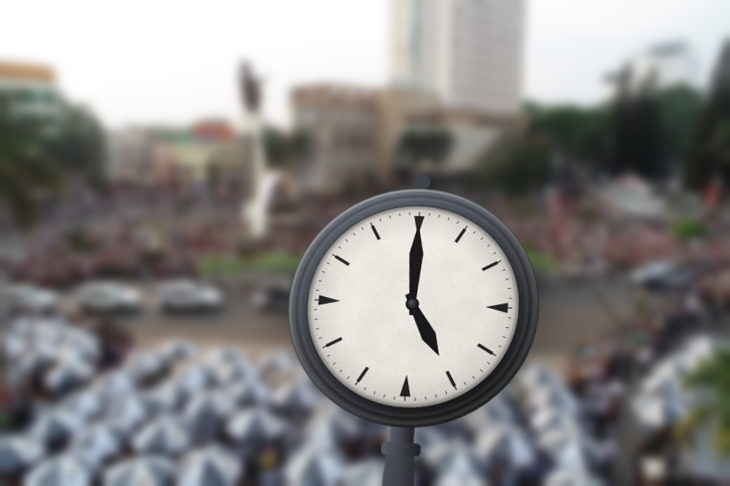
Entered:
5 h 00 min
